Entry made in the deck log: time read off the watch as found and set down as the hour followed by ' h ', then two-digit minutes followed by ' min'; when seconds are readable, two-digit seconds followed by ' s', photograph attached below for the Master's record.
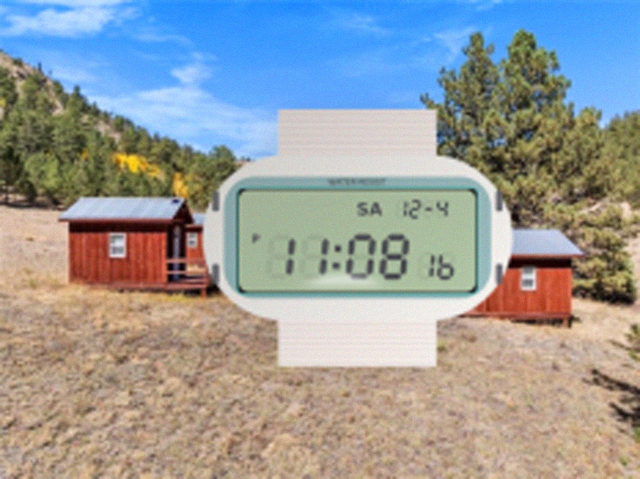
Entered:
11 h 08 min 16 s
